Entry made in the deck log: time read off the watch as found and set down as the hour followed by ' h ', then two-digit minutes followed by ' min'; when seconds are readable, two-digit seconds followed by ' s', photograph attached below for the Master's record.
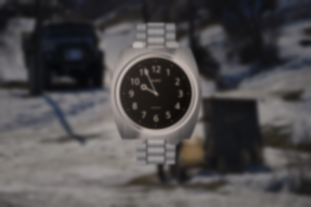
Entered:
9 h 56 min
